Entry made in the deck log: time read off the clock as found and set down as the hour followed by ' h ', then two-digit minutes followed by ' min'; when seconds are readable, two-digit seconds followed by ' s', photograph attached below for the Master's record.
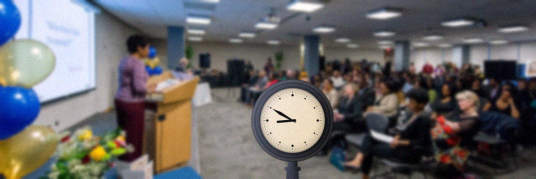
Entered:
8 h 50 min
